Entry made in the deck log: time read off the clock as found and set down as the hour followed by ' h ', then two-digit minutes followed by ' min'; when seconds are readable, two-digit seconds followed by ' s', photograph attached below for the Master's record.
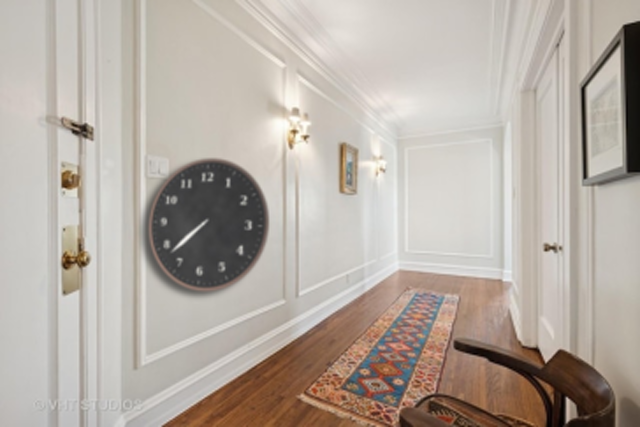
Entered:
7 h 38 min
